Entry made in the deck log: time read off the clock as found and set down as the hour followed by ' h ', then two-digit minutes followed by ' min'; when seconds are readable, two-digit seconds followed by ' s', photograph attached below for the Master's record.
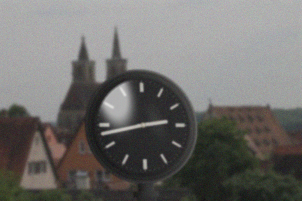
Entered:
2 h 43 min
